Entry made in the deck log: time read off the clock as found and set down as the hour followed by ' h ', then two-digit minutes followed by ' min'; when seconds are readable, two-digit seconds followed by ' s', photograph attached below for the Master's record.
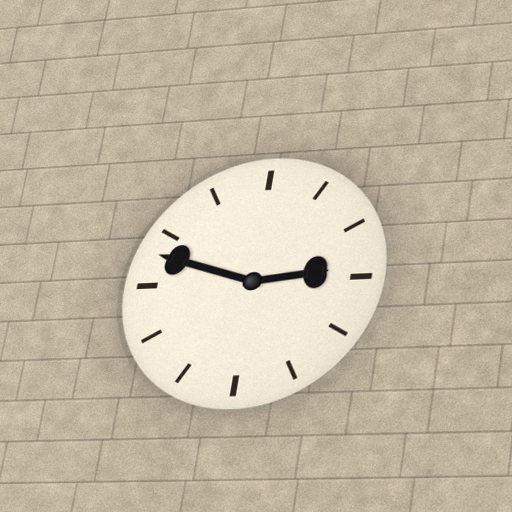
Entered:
2 h 48 min
